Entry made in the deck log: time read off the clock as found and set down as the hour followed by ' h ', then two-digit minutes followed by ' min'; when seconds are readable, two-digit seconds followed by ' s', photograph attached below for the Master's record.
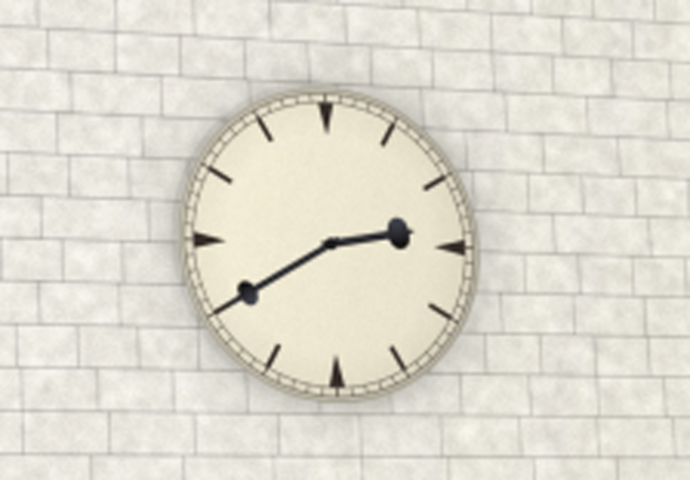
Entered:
2 h 40 min
